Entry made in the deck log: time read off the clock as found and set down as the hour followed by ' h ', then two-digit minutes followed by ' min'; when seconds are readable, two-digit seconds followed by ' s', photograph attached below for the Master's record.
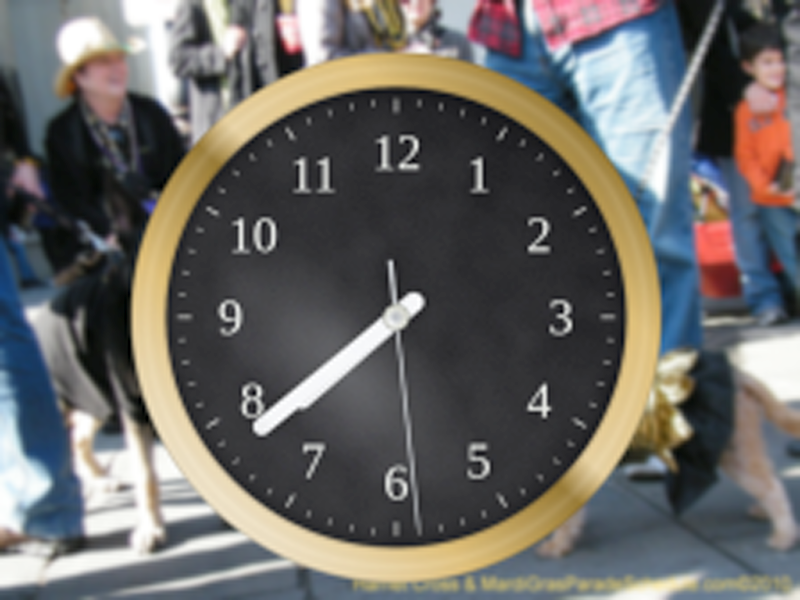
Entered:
7 h 38 min 29 s
